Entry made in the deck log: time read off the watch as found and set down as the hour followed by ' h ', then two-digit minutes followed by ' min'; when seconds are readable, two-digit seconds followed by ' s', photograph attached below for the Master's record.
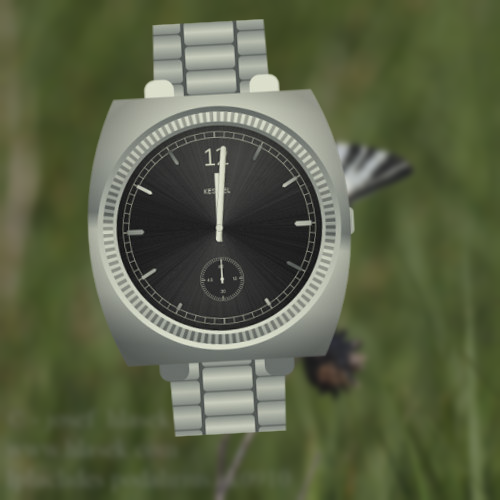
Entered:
12 h 01 min
